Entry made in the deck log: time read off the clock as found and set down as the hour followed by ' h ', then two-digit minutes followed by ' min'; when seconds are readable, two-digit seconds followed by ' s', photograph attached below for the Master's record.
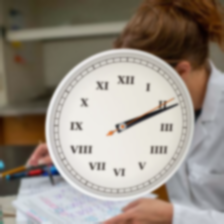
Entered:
2 h 11 min 10 s
